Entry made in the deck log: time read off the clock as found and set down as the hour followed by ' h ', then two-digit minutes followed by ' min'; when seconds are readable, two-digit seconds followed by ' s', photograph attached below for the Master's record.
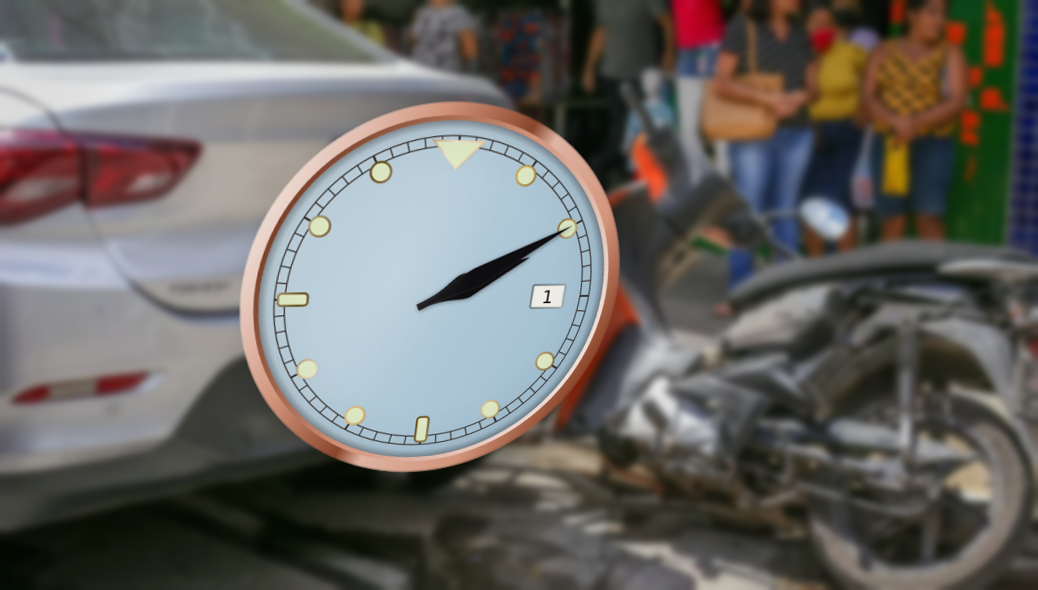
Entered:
2 h 10 min
